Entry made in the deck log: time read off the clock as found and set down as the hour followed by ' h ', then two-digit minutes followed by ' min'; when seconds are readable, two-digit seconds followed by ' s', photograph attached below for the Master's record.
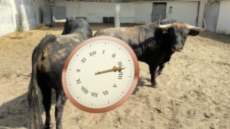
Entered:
3 h 17 min
